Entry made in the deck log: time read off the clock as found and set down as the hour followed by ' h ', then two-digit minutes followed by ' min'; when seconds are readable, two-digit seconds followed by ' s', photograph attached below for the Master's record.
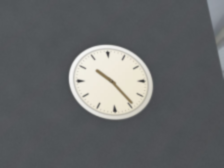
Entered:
10 h 24 min
